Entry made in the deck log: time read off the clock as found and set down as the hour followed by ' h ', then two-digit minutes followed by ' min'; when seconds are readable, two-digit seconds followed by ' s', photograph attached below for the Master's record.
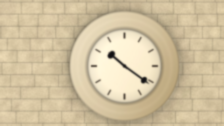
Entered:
10 h 21 min
